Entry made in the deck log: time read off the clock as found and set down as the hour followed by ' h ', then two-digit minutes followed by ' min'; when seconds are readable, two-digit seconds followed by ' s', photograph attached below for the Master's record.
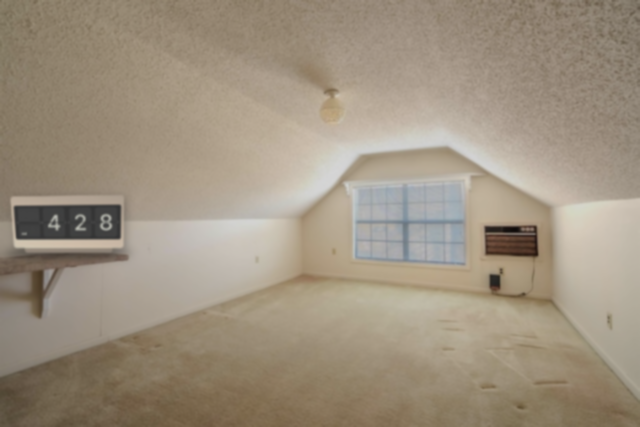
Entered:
4 h 28 min
